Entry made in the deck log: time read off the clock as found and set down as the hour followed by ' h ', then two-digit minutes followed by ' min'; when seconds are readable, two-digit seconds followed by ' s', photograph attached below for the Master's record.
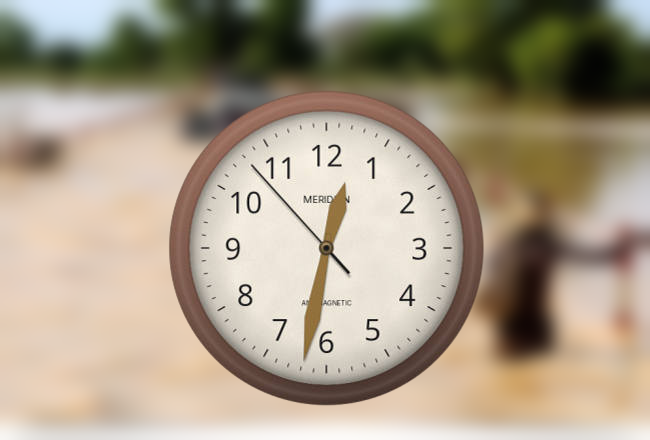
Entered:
12 h 31 min 53 s
